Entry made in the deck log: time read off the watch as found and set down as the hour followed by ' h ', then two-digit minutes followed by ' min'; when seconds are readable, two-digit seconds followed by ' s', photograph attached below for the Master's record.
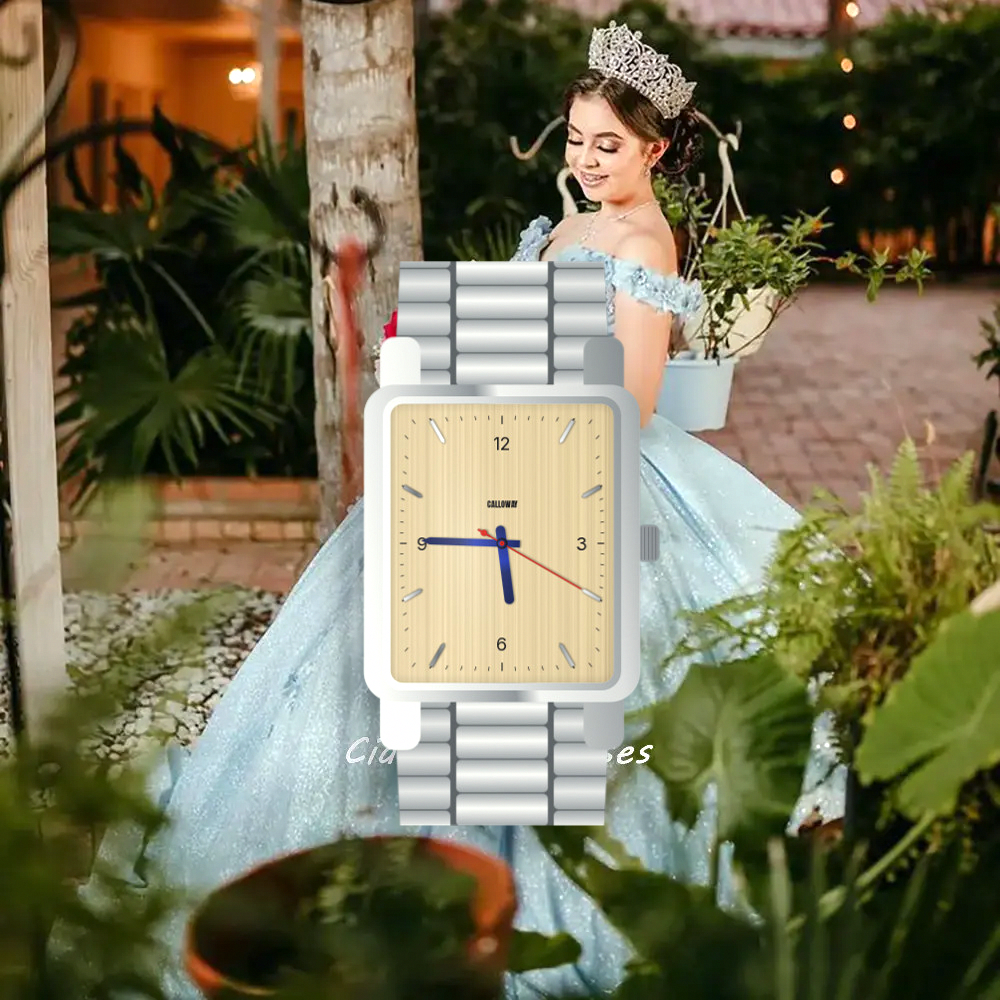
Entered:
5 h 45 min 20 s
